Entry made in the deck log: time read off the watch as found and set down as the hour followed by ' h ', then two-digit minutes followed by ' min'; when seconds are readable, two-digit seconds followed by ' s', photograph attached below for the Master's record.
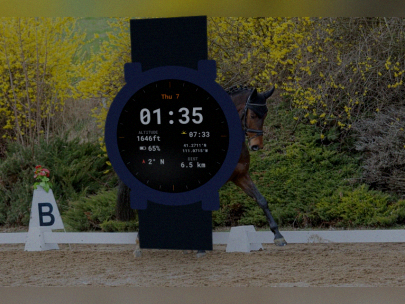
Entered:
1 h 35 min
